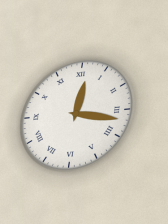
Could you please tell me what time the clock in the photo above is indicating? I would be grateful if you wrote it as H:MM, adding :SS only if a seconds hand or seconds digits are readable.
12:17
